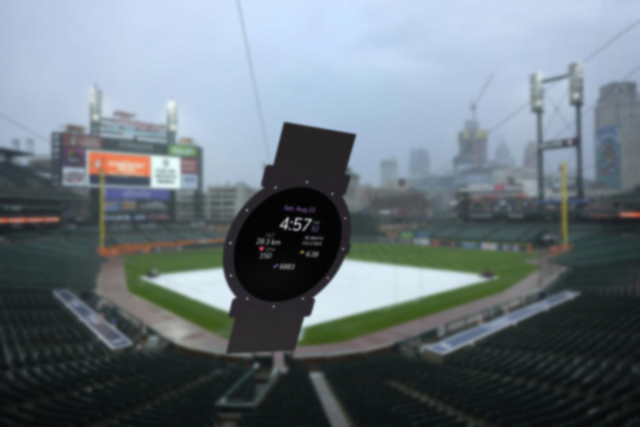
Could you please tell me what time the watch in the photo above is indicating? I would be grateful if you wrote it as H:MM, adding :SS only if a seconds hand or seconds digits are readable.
4:57
